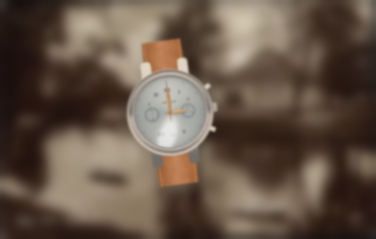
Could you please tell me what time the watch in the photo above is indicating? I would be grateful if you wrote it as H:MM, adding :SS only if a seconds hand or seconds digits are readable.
3:00
